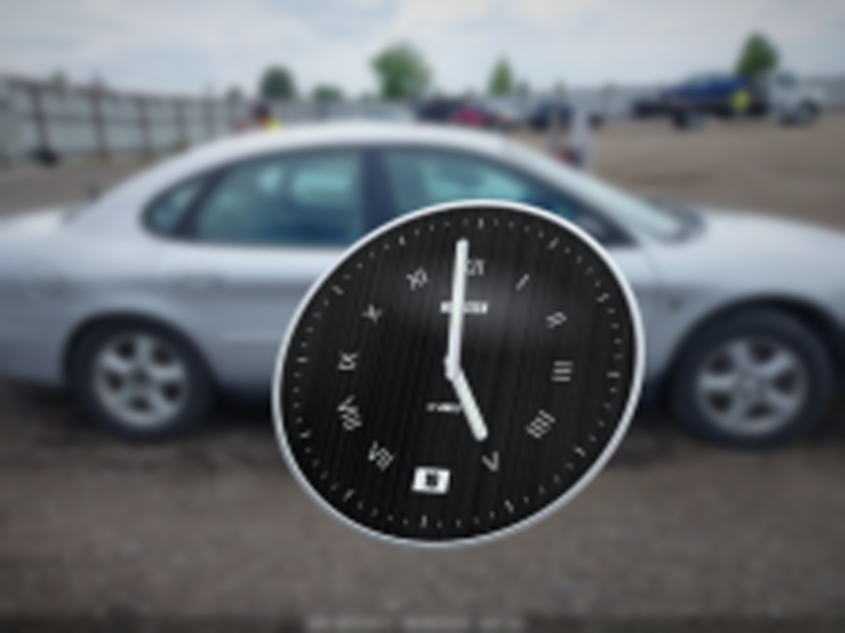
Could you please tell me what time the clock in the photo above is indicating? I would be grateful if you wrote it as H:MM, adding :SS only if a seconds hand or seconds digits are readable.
4:59
